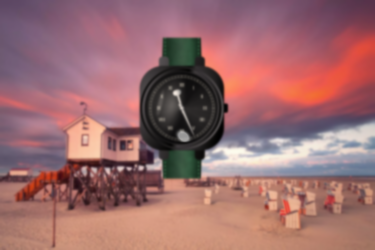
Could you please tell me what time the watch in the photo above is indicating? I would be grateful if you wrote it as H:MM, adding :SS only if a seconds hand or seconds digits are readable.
11:26
